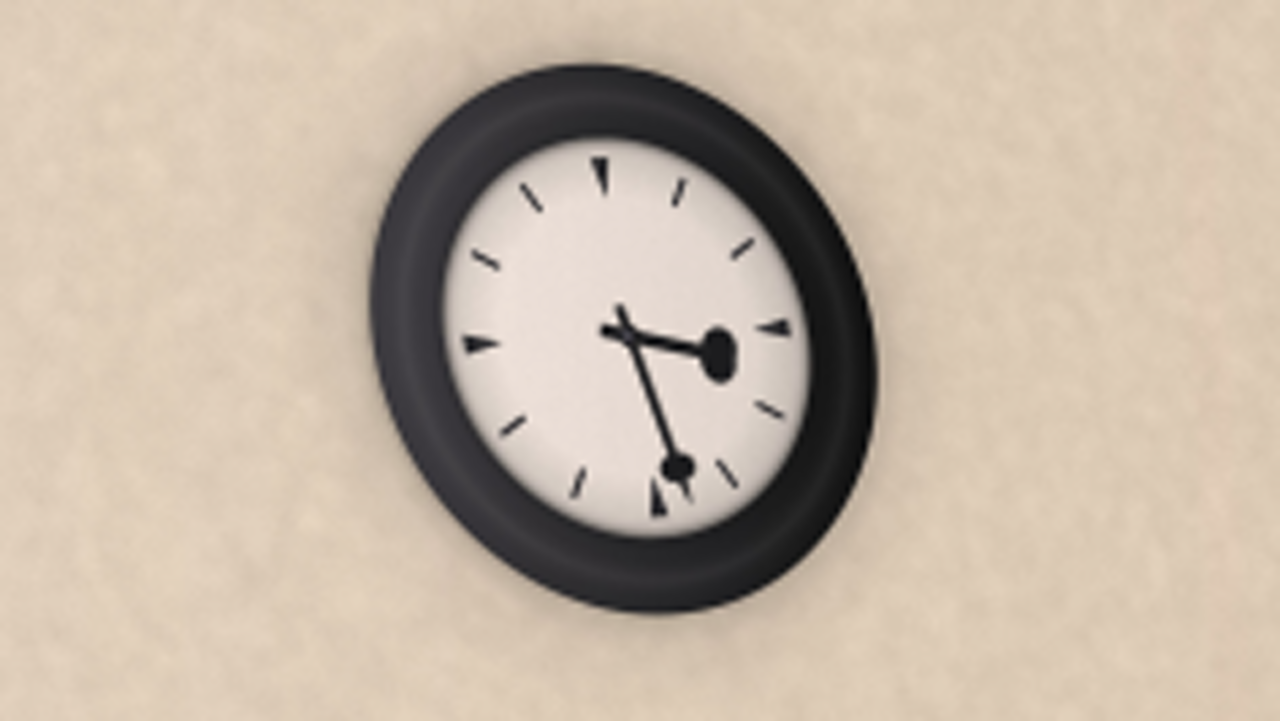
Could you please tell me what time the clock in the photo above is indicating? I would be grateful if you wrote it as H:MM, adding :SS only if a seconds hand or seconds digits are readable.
3:28
